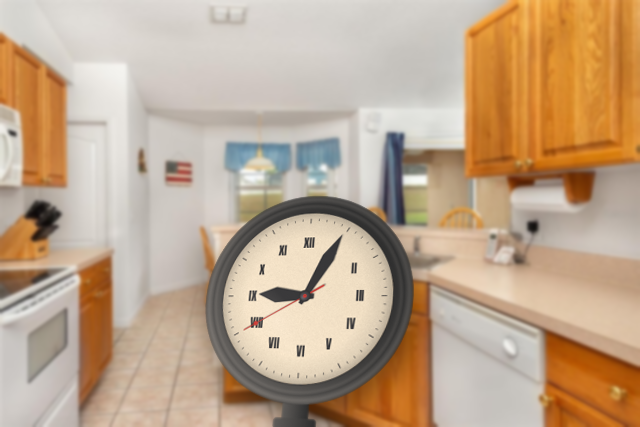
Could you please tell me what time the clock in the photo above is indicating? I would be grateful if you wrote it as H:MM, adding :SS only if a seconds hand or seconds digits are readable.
9:04:40
